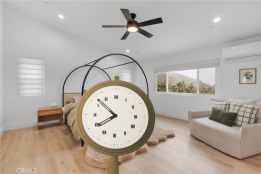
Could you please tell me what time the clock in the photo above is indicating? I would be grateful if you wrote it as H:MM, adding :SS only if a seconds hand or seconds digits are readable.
7:52
